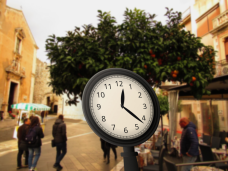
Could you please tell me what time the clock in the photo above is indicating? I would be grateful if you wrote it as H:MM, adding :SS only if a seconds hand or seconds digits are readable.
12:22
